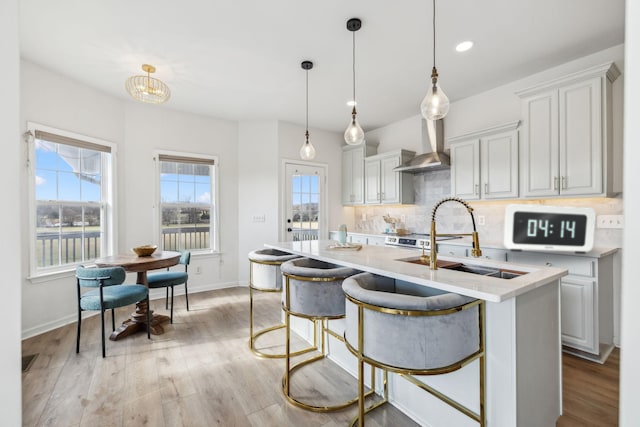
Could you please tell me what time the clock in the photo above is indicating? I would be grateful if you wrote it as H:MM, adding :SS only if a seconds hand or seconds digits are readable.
4:14
